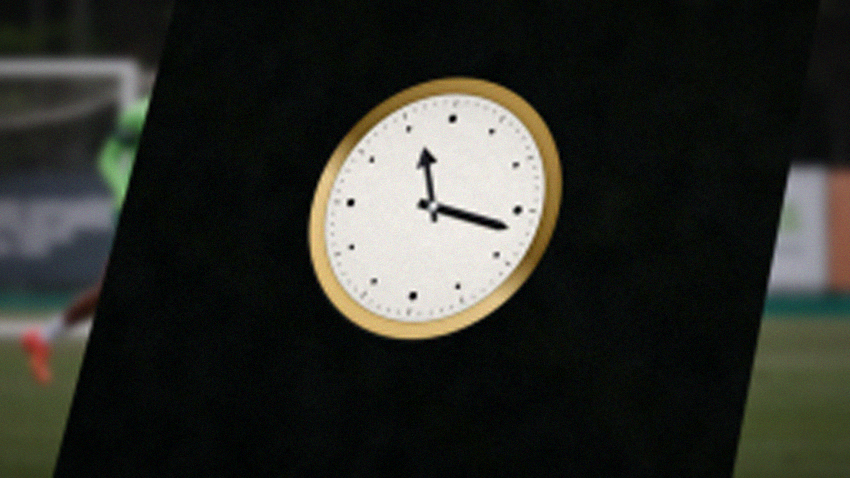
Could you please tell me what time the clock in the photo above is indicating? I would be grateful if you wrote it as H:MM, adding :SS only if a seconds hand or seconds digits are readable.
11:17
